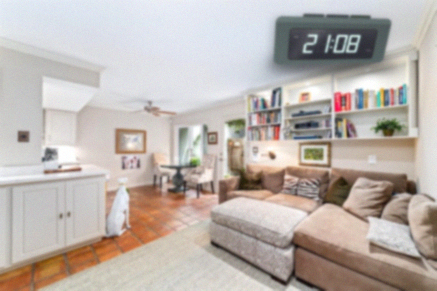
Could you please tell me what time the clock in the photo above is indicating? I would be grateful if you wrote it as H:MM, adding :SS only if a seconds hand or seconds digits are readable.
21:08
